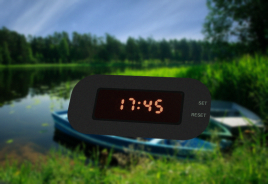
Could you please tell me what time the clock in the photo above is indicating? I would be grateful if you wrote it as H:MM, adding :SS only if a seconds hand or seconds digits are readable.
17:45
